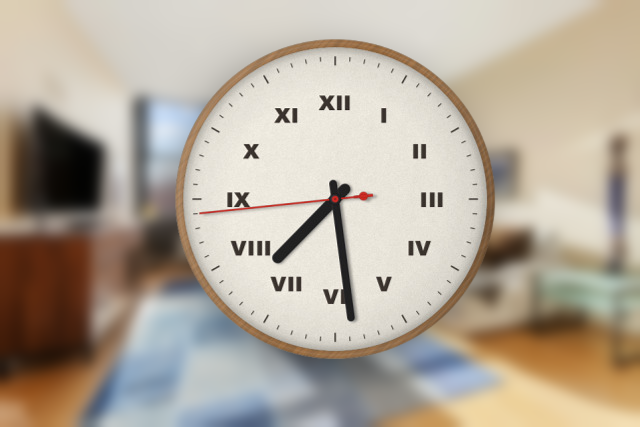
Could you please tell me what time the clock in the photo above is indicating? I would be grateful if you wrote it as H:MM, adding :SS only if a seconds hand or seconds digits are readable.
7:28:44
